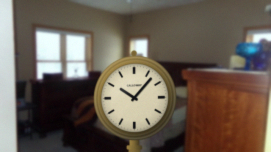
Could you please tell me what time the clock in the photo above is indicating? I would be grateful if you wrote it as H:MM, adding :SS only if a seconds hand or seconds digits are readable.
10:07
